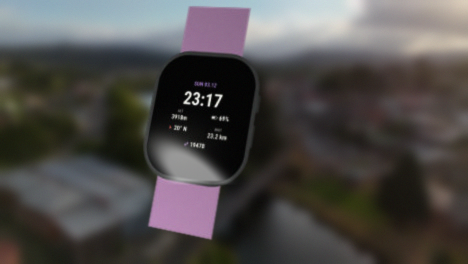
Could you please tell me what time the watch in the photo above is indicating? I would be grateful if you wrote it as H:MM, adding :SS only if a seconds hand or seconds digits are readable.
23:17
